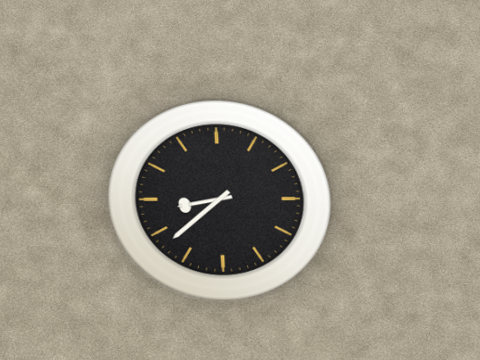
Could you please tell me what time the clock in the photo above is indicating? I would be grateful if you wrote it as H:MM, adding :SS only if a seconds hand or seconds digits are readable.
8:38
